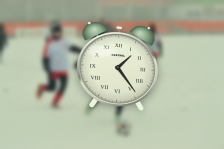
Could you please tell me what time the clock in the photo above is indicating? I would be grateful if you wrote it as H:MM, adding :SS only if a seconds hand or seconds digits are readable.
1:24
